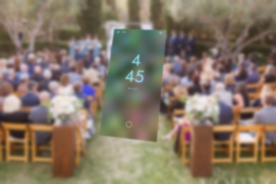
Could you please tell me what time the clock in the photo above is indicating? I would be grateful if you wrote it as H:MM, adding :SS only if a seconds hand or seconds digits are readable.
4:45
